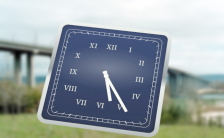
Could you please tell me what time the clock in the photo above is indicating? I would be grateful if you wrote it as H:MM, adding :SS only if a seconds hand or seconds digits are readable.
5:24
